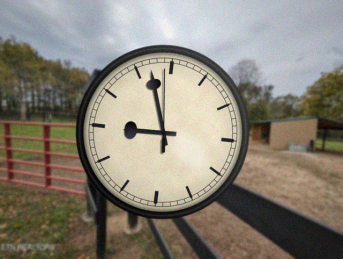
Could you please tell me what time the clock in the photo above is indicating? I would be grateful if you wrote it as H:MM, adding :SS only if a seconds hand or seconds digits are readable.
8:56:59
